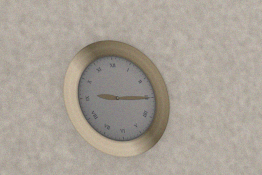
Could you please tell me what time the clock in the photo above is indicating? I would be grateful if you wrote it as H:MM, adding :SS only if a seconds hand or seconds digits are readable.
9:15
